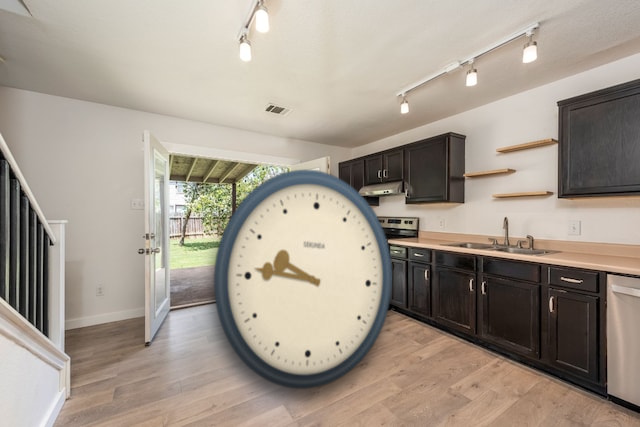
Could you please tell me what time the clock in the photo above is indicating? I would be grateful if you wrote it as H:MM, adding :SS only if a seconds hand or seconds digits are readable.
9:46
